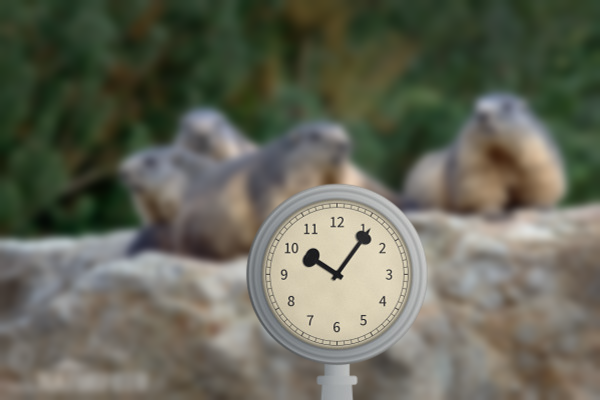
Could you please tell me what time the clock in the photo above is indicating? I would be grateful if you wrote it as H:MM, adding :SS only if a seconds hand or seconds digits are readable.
10:06
